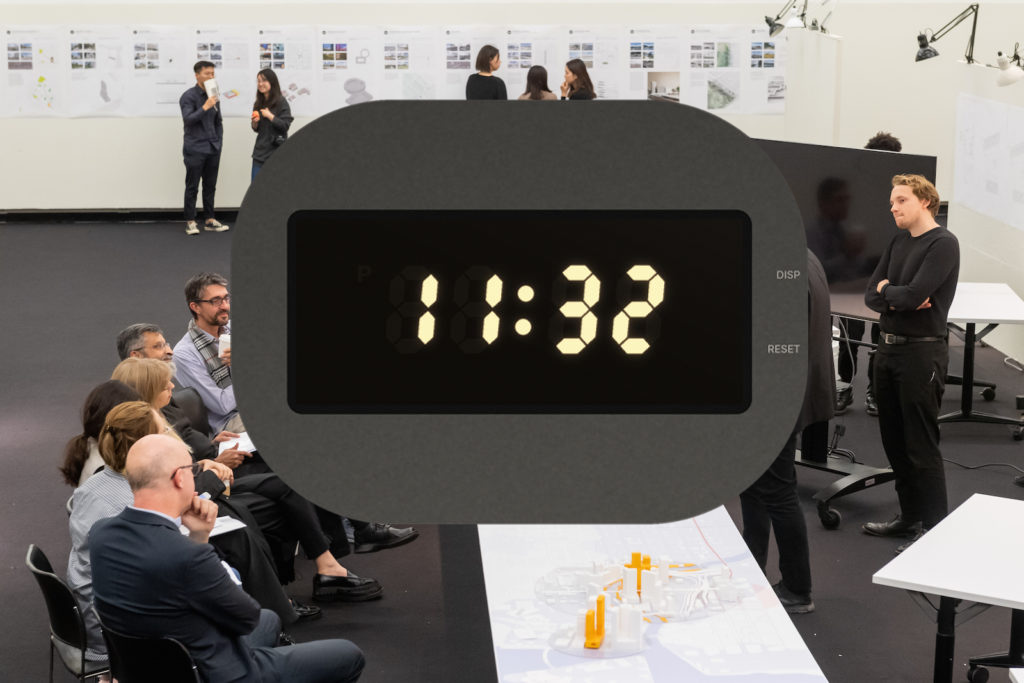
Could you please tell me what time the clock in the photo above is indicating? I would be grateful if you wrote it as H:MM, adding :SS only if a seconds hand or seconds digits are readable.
11:32
